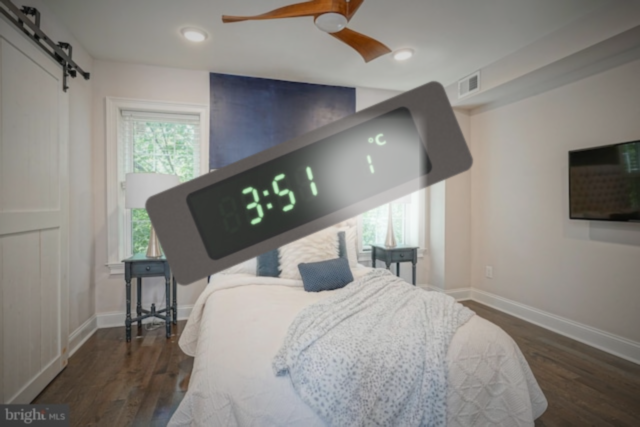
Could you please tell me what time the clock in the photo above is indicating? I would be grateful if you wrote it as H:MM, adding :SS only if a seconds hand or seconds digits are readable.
3:51
